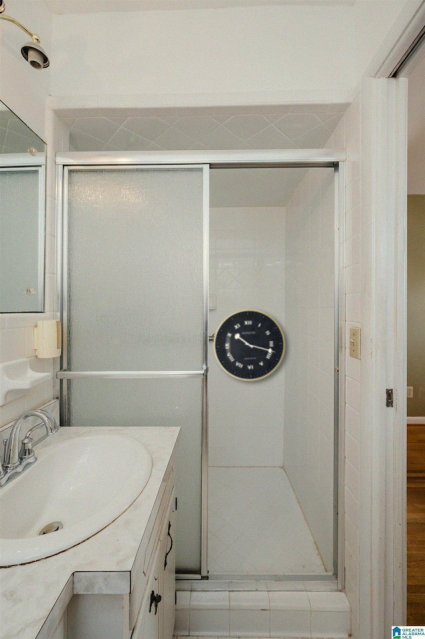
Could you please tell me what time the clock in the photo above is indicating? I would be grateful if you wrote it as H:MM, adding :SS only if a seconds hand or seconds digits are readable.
10:18
